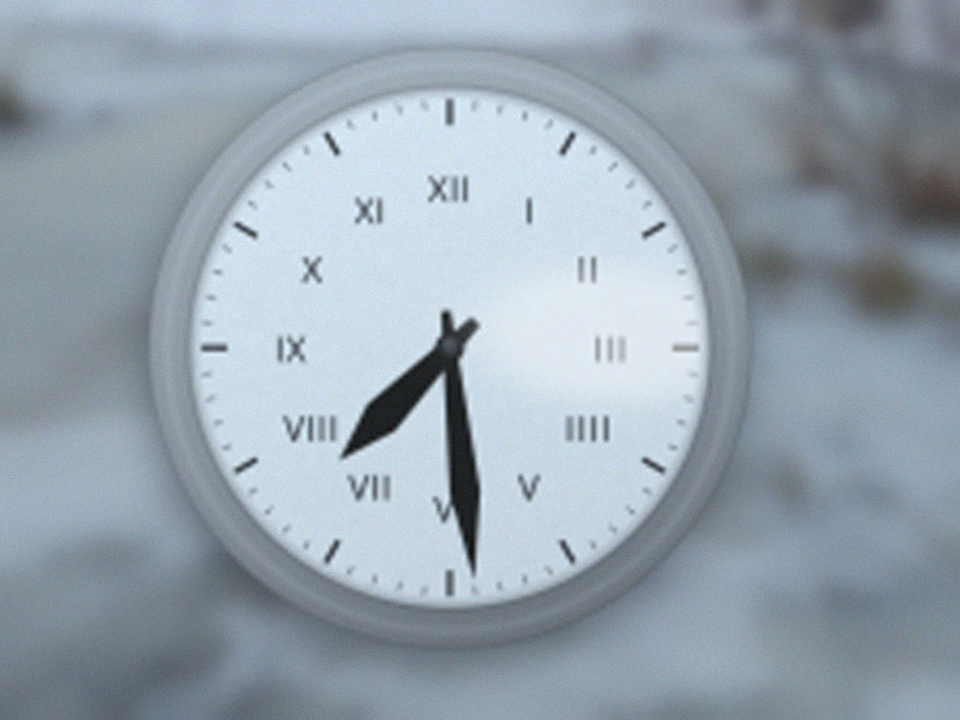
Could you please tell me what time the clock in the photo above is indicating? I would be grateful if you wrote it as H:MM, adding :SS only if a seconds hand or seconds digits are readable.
7:29
